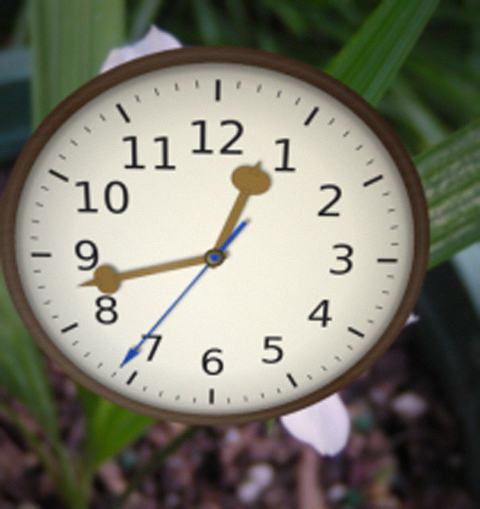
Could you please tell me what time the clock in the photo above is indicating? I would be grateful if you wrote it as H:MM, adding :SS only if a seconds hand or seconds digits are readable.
12:42:36
